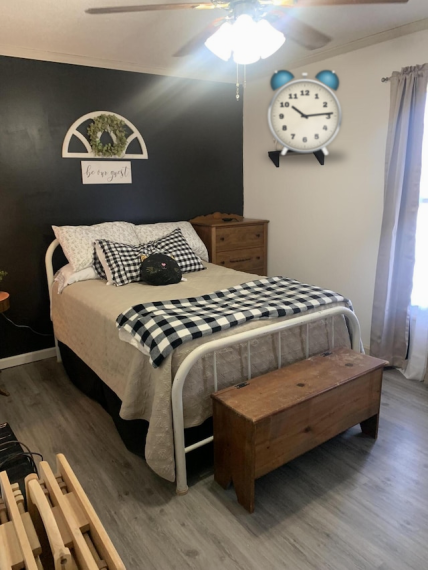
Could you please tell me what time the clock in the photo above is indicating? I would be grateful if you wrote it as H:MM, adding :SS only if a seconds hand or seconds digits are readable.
10:14
